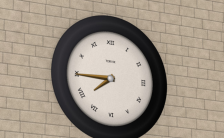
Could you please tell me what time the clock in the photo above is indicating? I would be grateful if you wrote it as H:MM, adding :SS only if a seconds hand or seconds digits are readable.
7:45
